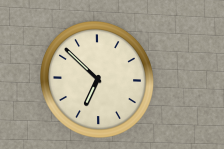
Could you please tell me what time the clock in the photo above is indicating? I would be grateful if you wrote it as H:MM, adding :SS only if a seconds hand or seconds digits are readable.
6:52
